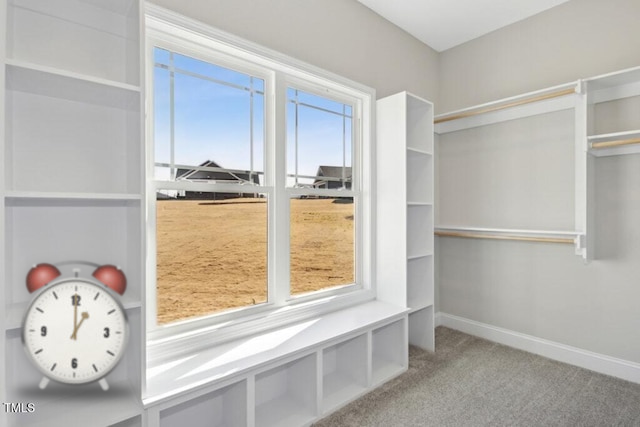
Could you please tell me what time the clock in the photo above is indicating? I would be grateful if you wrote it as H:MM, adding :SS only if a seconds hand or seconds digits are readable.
1:00
